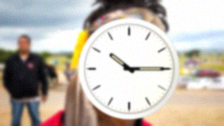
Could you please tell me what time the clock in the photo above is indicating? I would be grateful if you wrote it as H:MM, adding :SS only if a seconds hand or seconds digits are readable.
10:15
